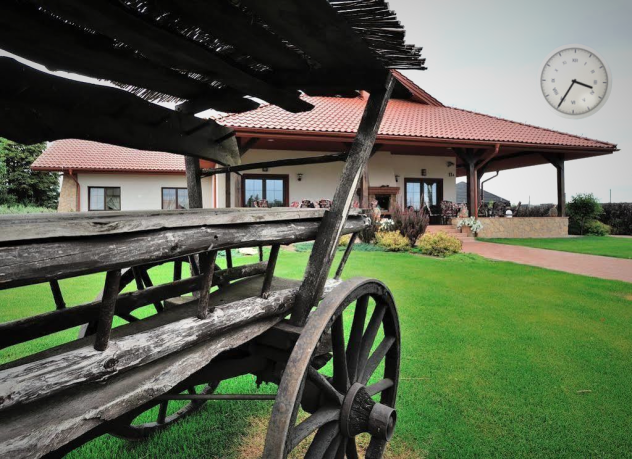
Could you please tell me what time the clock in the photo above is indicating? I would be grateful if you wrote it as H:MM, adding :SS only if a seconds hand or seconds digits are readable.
3:35
